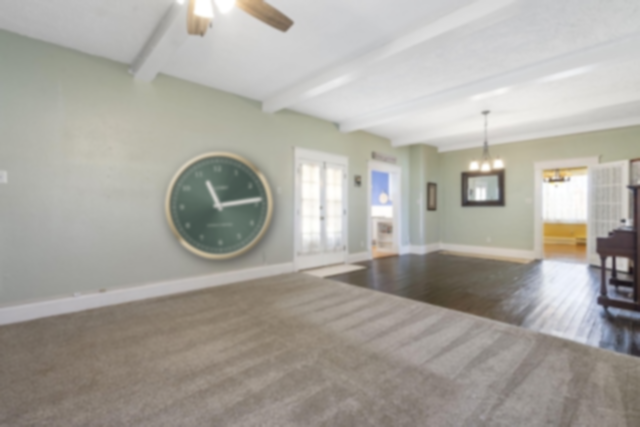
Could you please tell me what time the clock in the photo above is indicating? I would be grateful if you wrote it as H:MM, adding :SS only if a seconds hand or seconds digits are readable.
11:14
